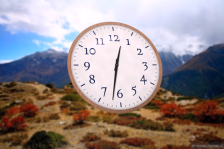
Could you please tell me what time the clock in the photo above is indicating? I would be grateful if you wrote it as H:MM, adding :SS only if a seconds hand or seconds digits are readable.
12:32
